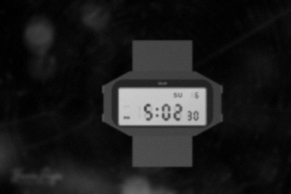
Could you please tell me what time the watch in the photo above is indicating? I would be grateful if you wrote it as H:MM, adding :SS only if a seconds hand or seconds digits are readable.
5:02:30
